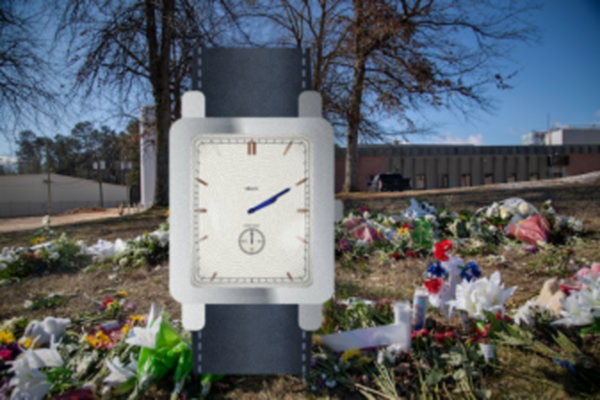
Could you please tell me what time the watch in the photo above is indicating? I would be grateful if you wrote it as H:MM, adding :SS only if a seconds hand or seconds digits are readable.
2:10
